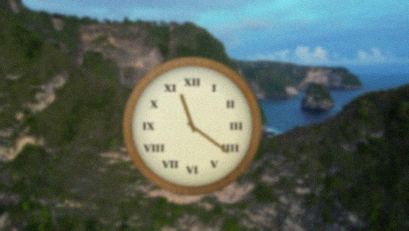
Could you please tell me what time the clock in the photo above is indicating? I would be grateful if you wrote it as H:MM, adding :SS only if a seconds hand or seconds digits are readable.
11:21
